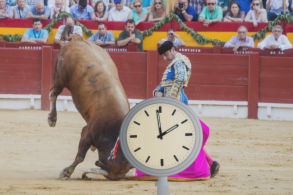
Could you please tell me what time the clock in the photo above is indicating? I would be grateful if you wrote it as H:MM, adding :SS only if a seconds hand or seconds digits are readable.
1:59
